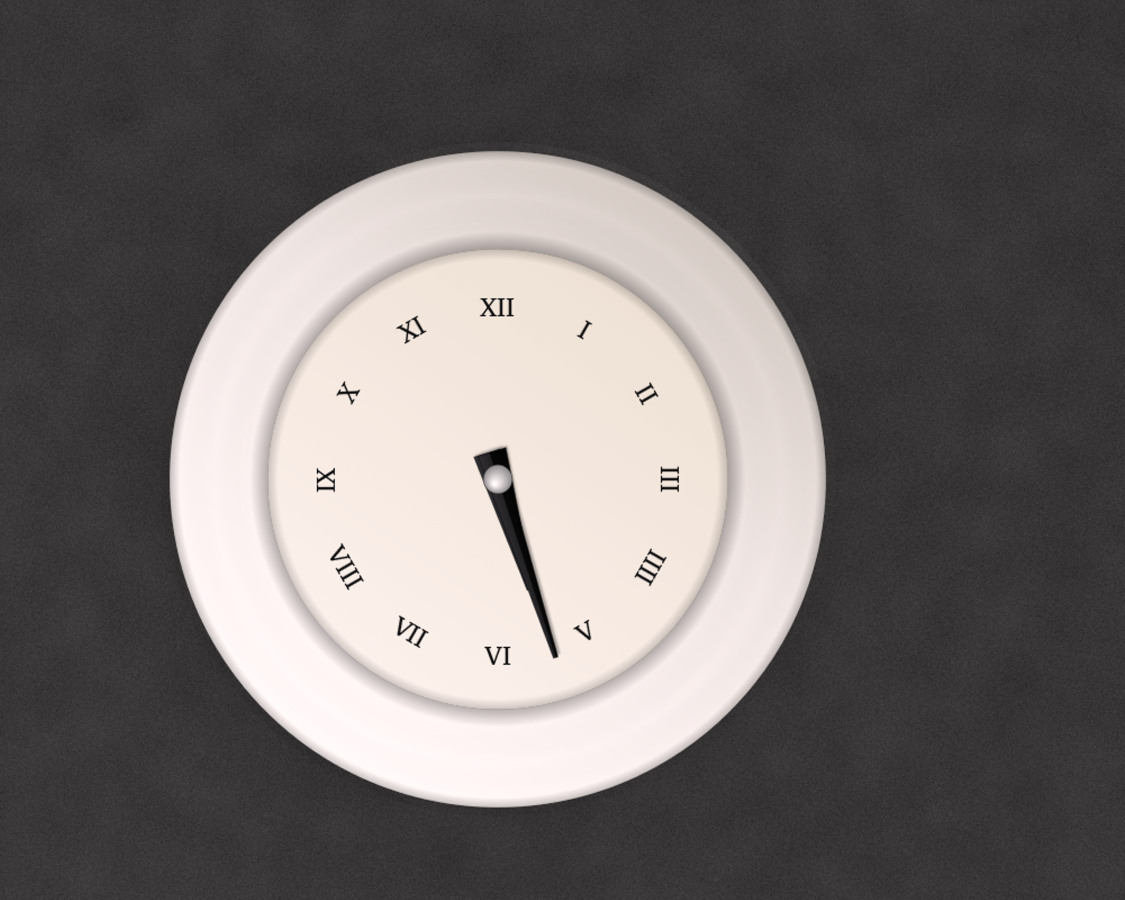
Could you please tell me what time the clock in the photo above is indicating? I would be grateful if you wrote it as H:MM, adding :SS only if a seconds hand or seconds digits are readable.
5:27
